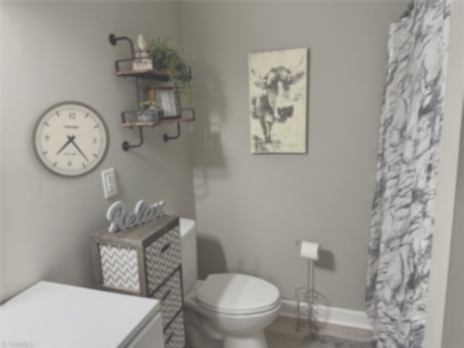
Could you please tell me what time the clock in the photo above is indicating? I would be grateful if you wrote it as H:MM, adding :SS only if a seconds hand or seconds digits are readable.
7:23
